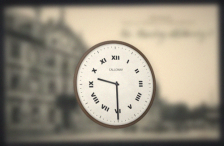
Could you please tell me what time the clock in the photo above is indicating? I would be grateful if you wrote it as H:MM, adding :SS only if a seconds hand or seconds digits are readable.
9:30
